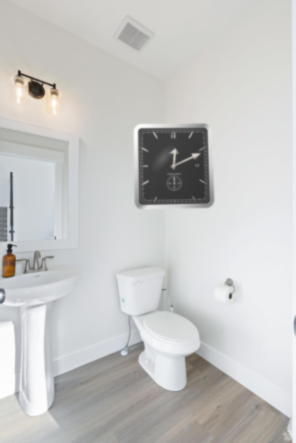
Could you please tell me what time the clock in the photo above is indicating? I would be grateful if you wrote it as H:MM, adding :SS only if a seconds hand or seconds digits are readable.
12:11
